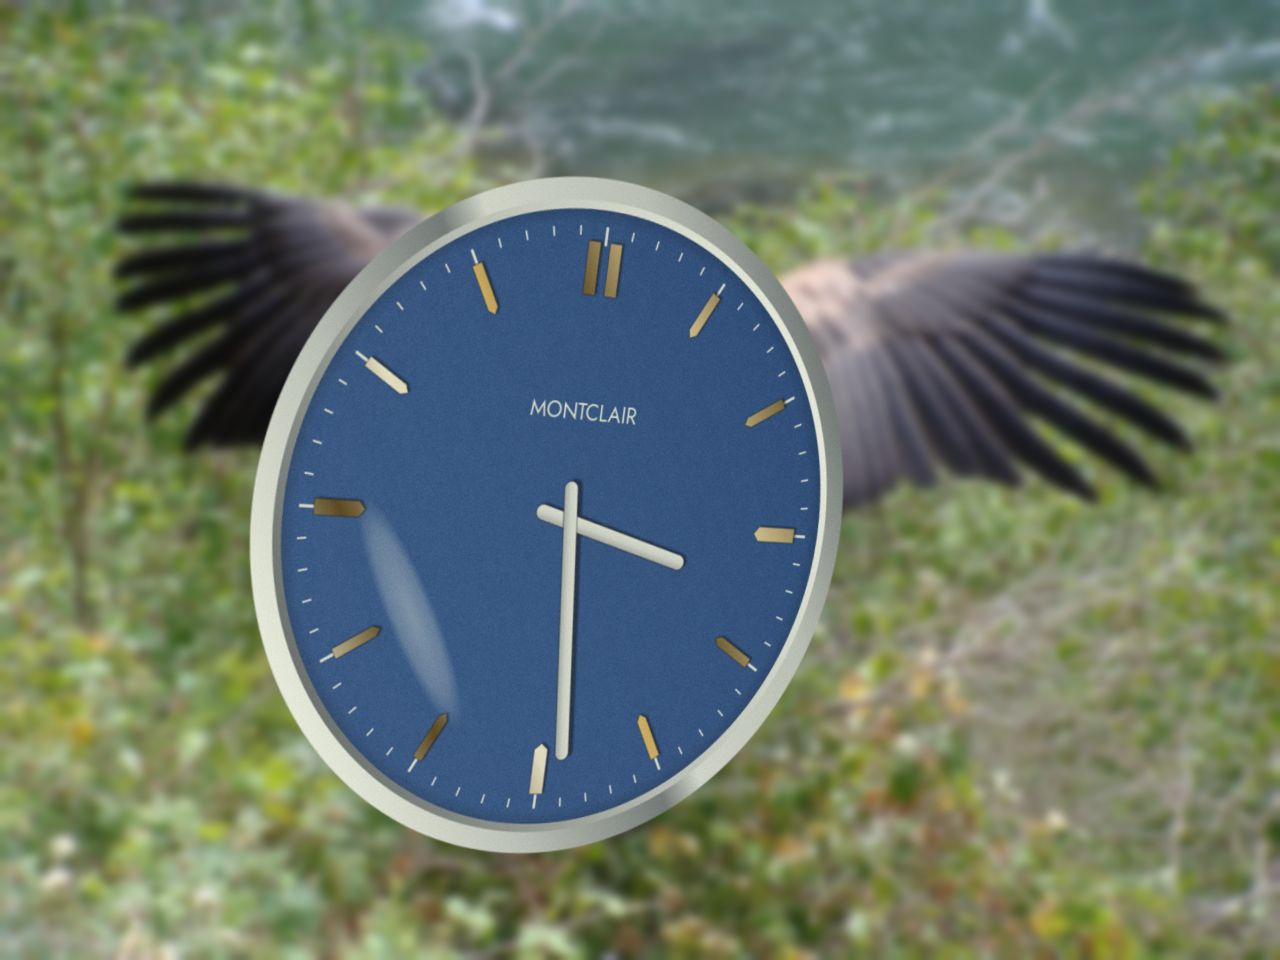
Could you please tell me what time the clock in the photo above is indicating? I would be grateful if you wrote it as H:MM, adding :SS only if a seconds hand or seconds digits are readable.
3:29
